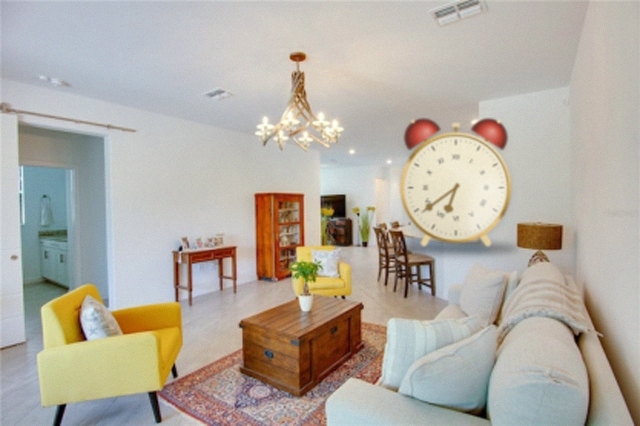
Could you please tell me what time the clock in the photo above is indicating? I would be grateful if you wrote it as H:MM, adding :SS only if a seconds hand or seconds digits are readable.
6:39
